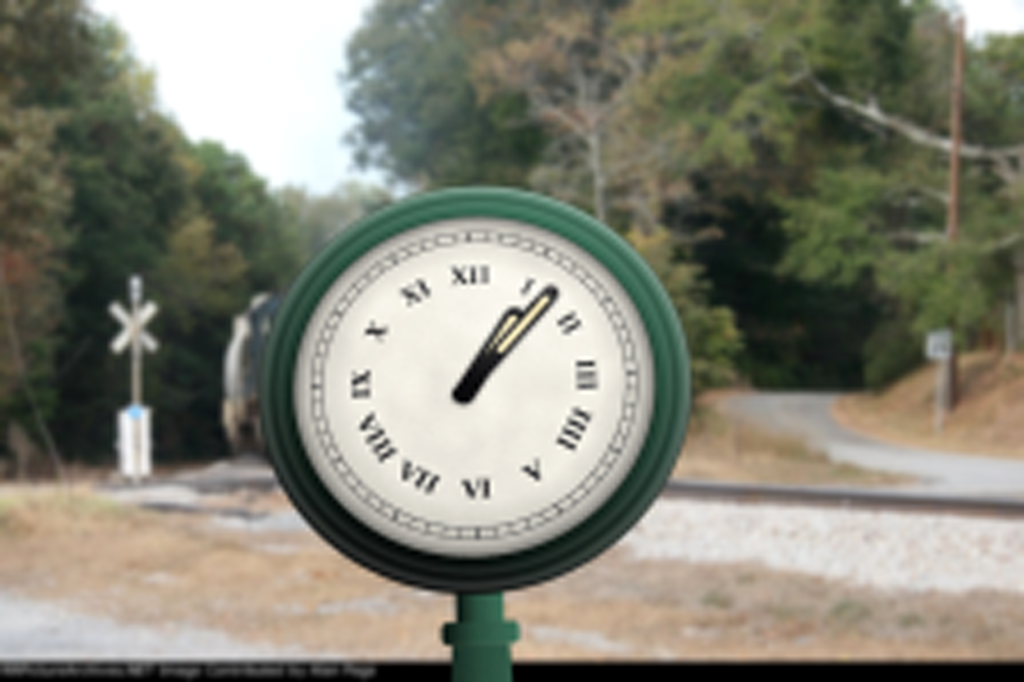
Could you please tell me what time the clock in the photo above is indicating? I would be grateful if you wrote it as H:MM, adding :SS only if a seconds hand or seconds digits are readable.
1:07
